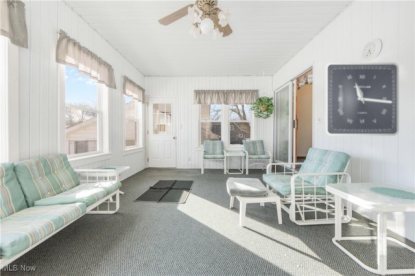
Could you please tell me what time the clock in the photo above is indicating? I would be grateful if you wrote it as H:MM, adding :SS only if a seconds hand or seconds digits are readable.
11:16
